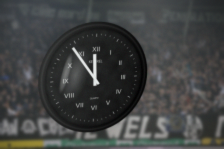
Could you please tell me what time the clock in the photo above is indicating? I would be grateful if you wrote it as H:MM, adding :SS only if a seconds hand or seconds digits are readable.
11:54
